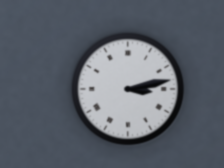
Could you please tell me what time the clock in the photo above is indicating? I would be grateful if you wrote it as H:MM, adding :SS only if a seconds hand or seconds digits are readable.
3:13
